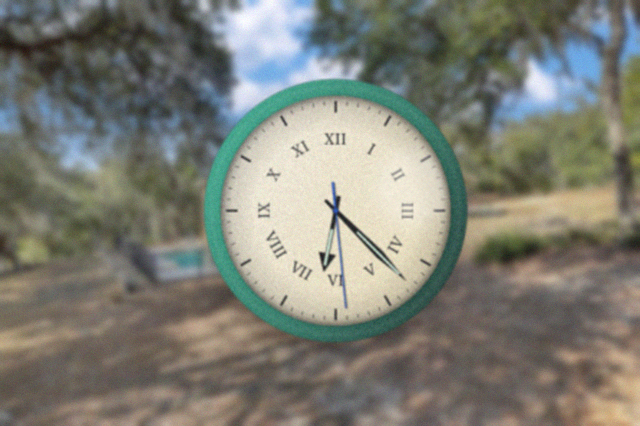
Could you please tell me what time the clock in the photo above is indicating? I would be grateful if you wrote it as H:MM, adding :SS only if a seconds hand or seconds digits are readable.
6:22:29
